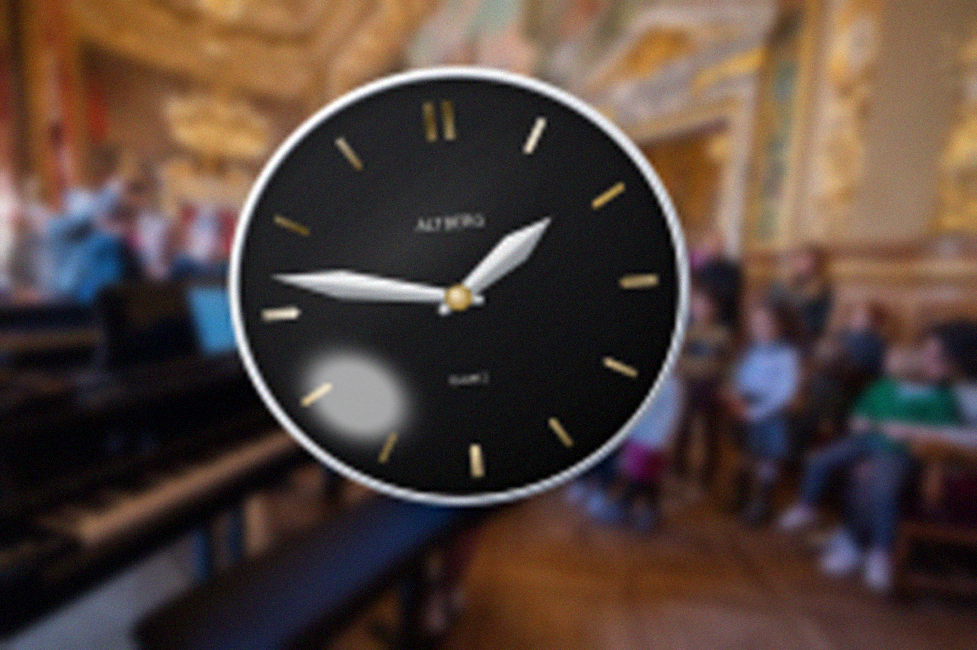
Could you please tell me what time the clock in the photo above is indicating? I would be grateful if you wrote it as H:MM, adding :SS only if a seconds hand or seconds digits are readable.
1:47
